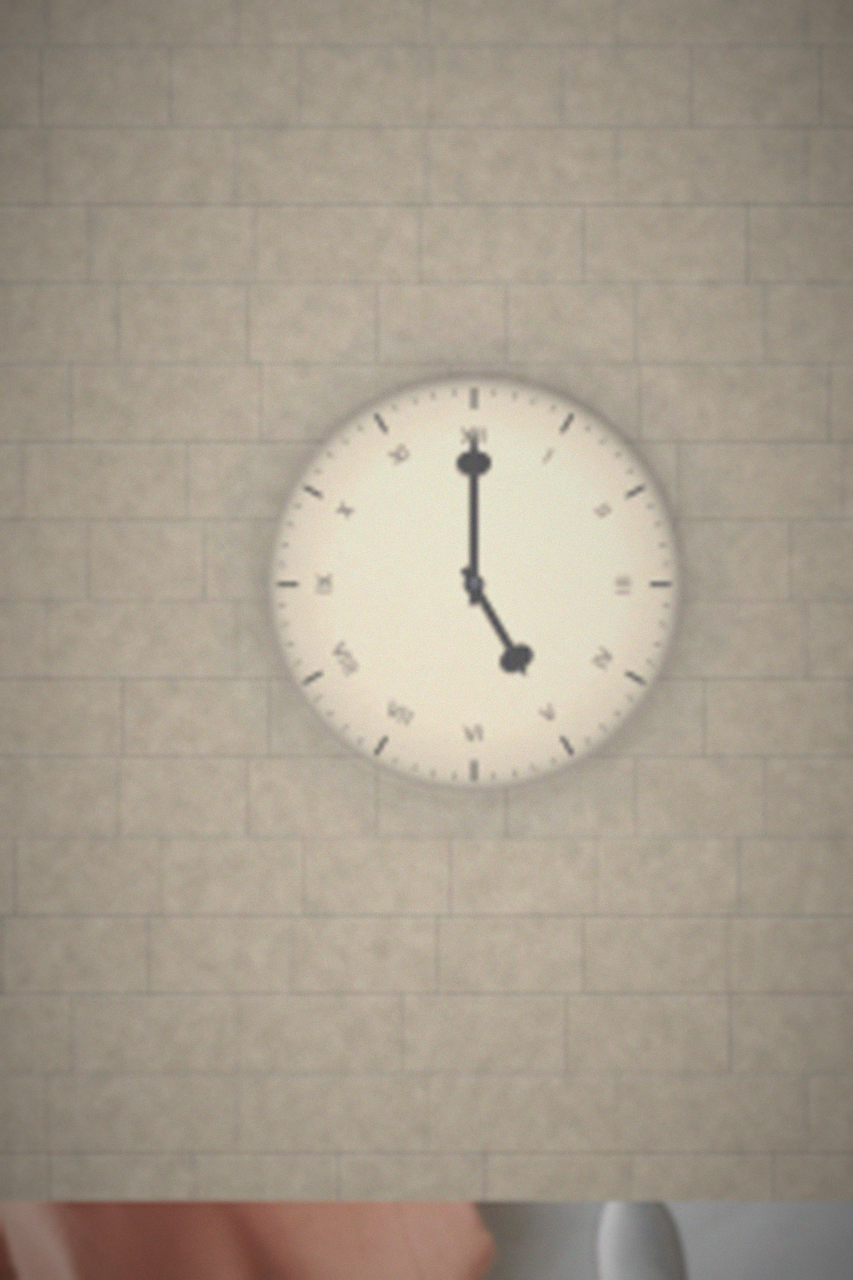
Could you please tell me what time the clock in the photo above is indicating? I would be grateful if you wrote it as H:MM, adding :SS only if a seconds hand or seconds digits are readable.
5:00
